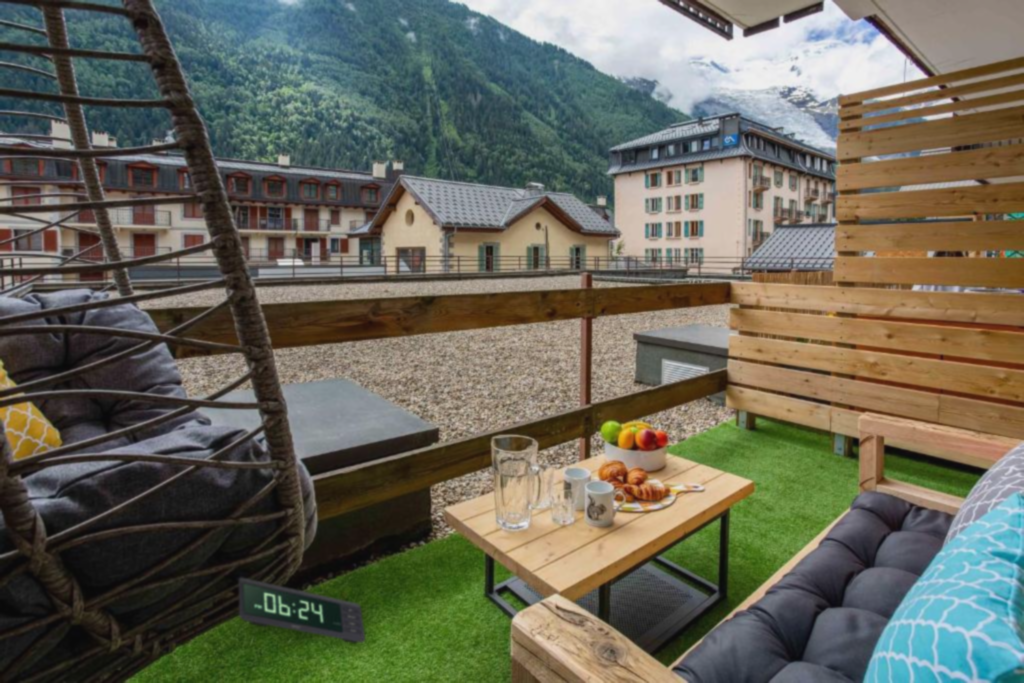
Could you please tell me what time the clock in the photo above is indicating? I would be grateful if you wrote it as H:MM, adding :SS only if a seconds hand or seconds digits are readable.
6:24
